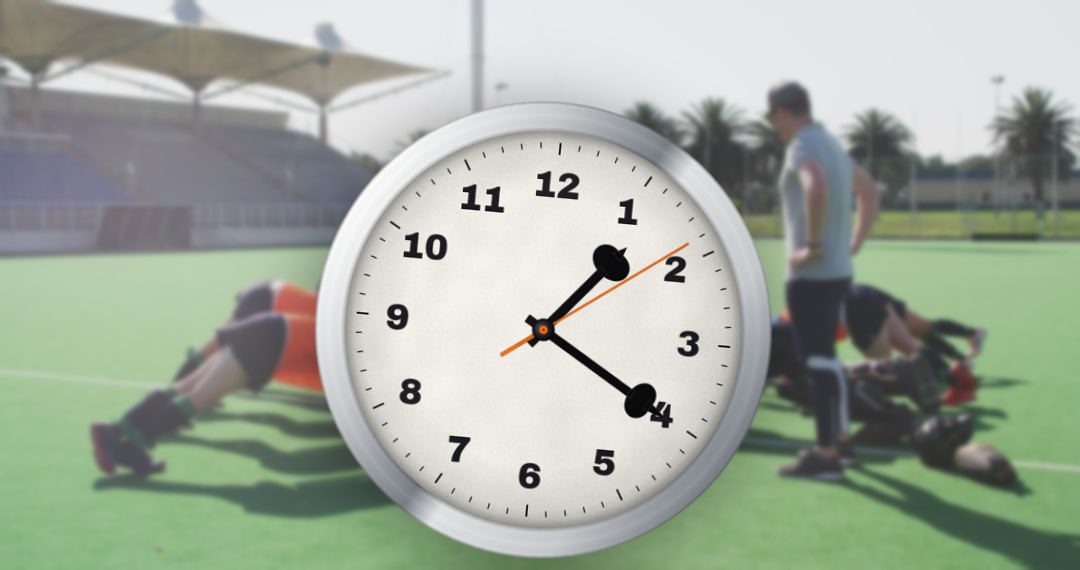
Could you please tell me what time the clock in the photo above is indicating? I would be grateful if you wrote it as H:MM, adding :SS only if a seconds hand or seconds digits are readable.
1:20:09
